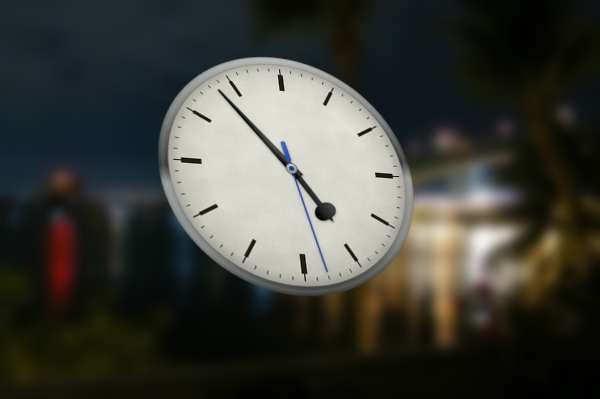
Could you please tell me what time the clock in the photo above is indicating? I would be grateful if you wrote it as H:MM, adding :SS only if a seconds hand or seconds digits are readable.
4:53:28
